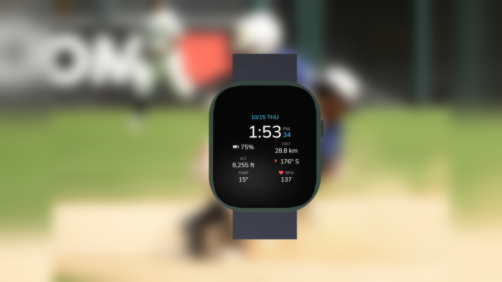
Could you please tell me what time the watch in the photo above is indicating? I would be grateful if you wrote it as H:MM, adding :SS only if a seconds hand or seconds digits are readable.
1:53
